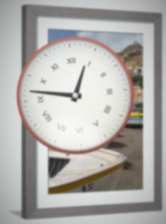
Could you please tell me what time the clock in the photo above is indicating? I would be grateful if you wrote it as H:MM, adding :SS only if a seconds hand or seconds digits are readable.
12:47
